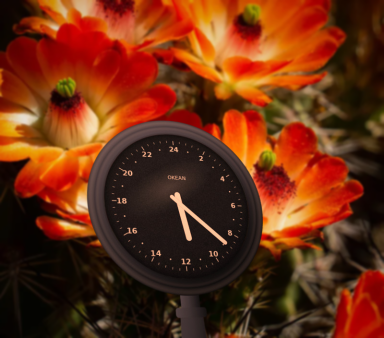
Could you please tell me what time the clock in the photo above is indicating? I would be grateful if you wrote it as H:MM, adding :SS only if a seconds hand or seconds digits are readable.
11:22
